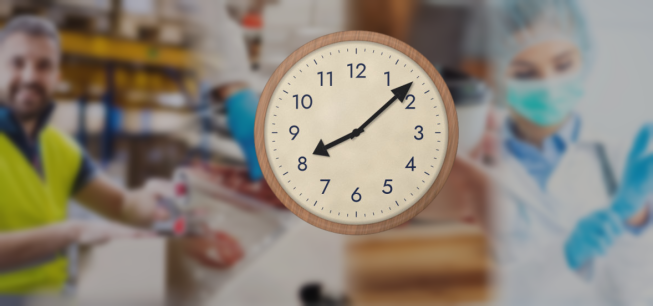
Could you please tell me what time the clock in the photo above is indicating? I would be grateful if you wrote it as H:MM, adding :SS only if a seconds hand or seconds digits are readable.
8:08
